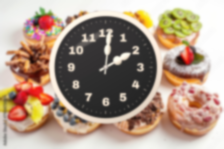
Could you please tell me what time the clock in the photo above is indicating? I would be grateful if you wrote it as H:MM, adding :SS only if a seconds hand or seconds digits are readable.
2:01
